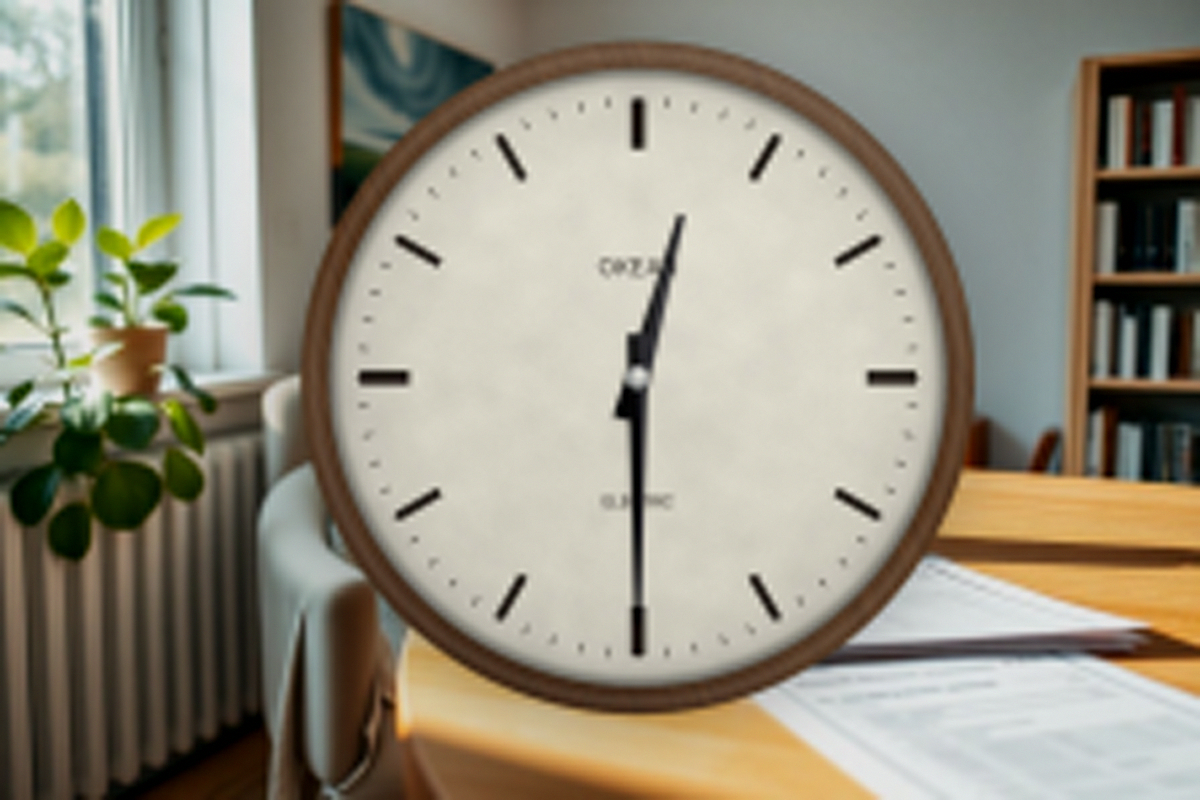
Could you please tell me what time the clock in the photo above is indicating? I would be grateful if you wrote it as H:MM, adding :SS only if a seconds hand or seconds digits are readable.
12:30
